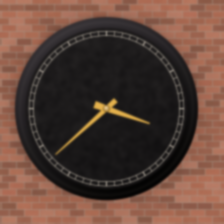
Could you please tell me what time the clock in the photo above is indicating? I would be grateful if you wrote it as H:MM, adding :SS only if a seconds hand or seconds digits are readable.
3:38
